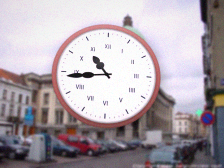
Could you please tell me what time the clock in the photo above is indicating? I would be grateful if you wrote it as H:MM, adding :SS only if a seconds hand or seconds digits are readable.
10:44
